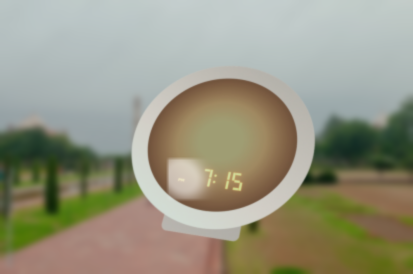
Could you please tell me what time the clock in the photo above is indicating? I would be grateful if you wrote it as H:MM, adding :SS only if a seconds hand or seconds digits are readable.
7:15
